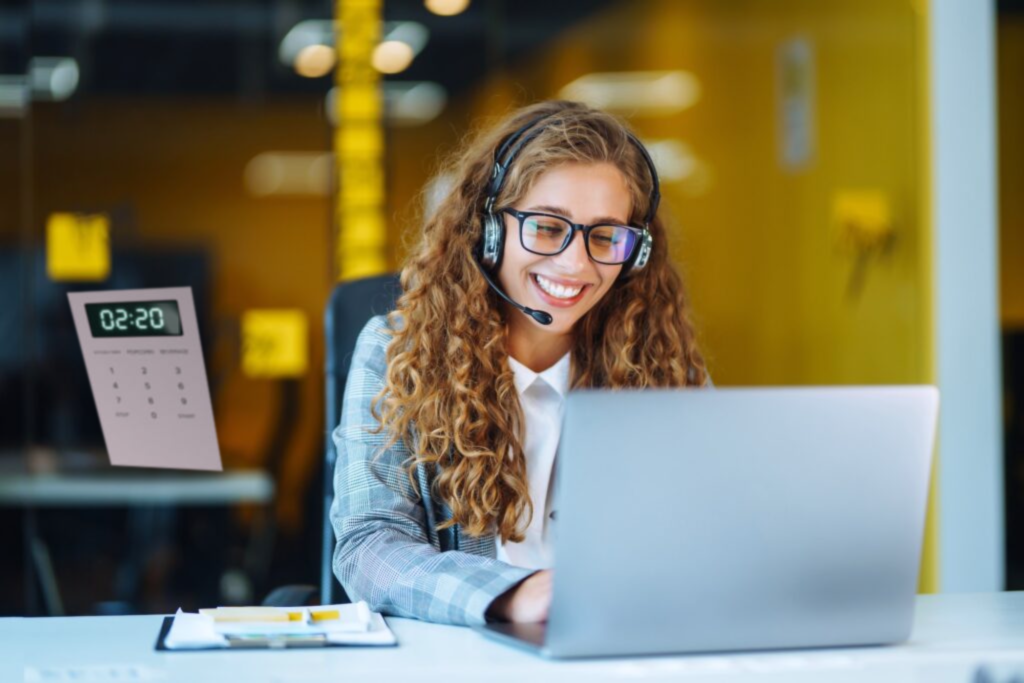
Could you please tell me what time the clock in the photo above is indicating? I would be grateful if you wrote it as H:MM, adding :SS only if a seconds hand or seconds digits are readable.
2:20
